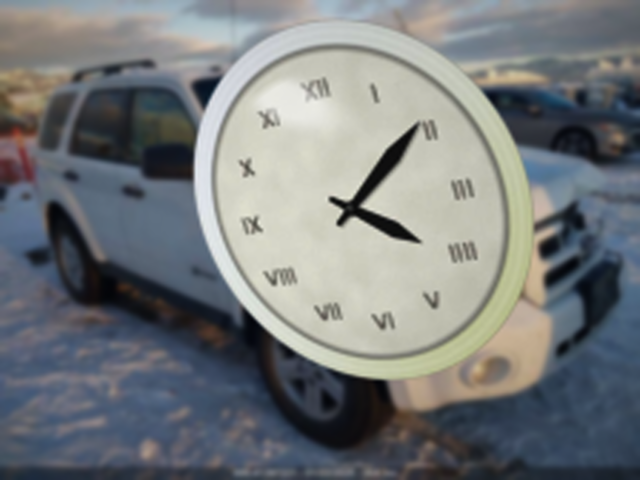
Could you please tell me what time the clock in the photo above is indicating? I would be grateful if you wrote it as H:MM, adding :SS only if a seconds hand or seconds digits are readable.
4:09
